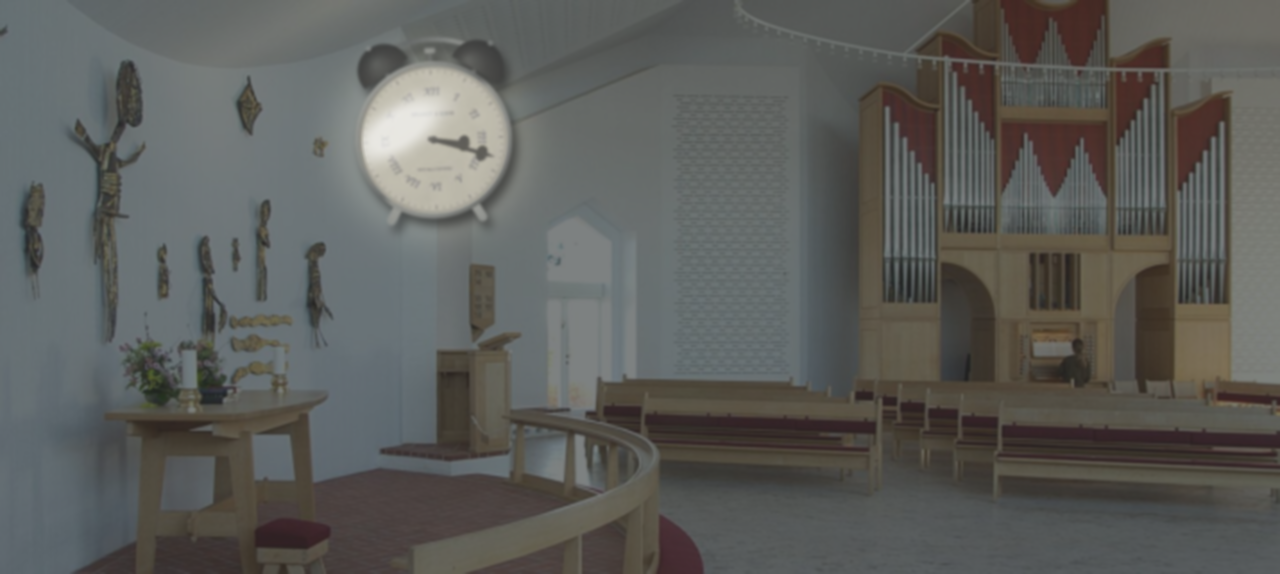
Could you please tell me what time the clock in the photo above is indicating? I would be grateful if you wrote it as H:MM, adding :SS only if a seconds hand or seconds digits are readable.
3:18
